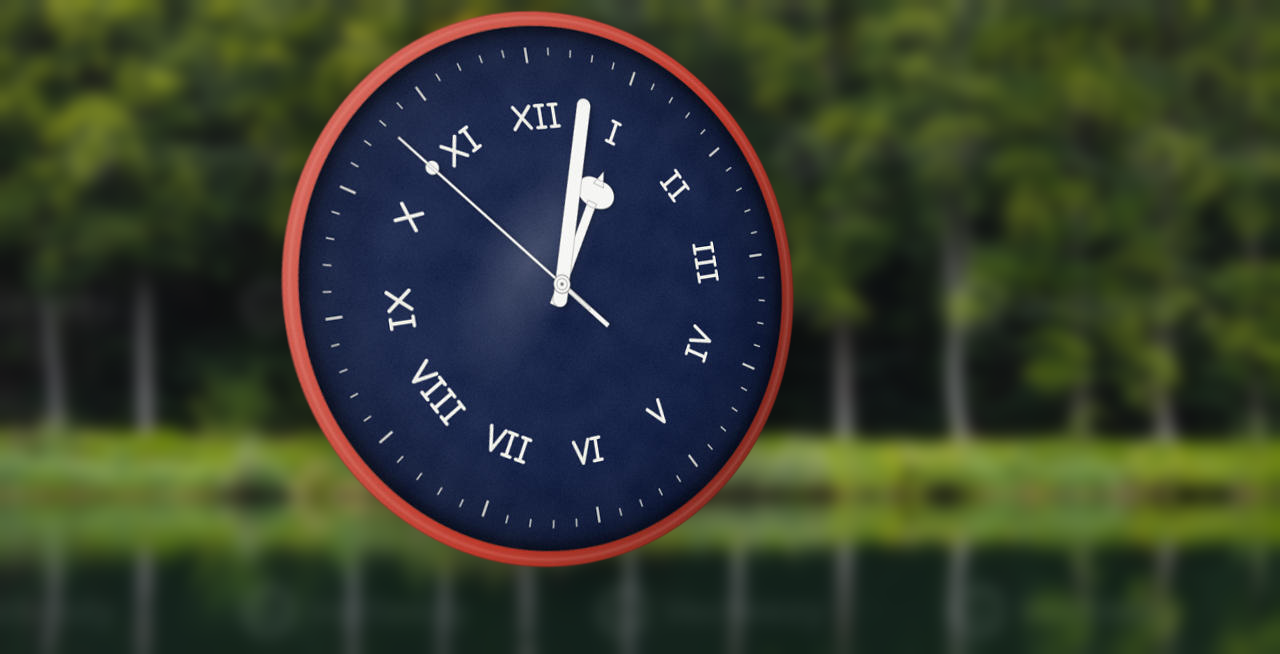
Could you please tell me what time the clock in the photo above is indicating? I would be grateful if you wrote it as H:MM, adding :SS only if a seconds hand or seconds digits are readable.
1:02:53
